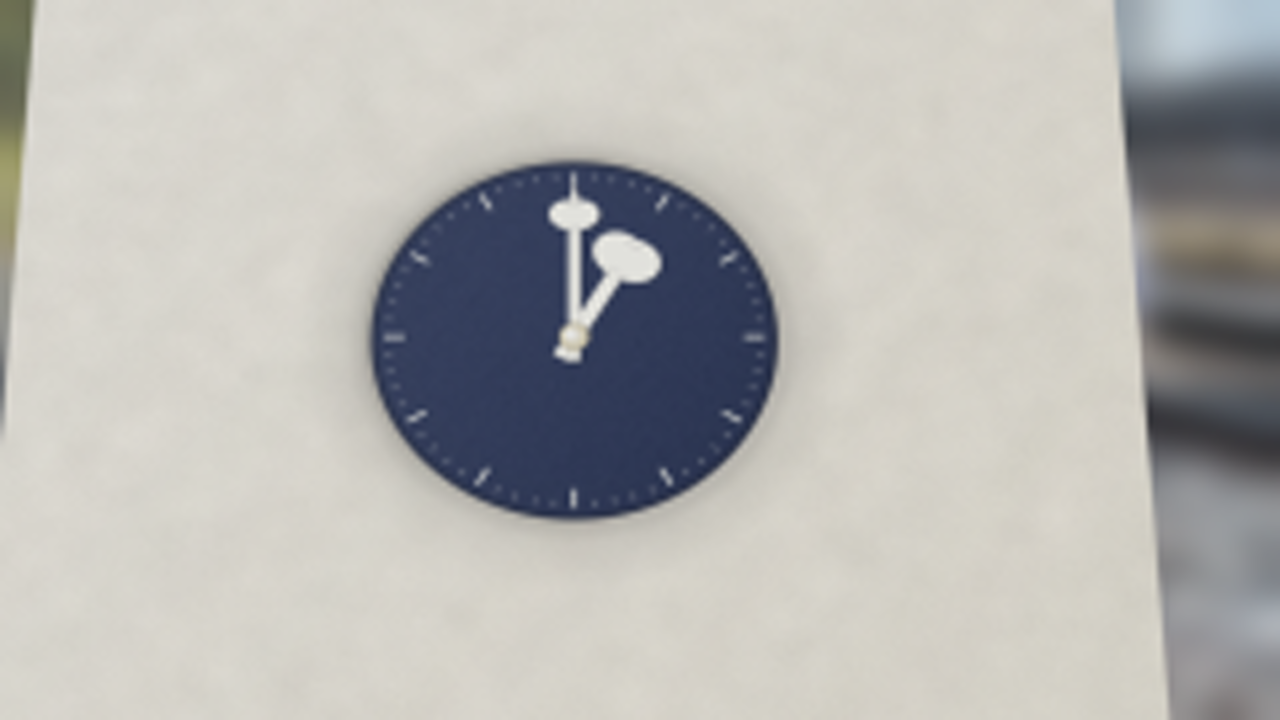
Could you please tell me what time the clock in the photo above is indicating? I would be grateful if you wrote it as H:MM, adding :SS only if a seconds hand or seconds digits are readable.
1:00
